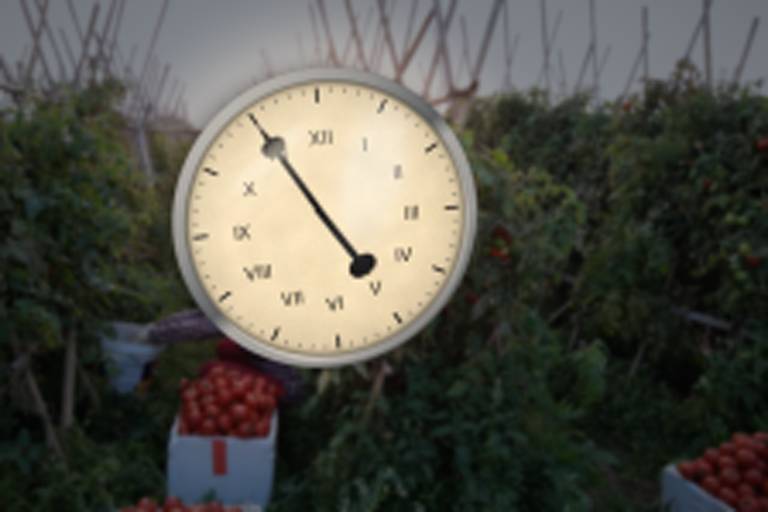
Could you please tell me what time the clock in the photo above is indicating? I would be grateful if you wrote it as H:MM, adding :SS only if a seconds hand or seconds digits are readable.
4:55
